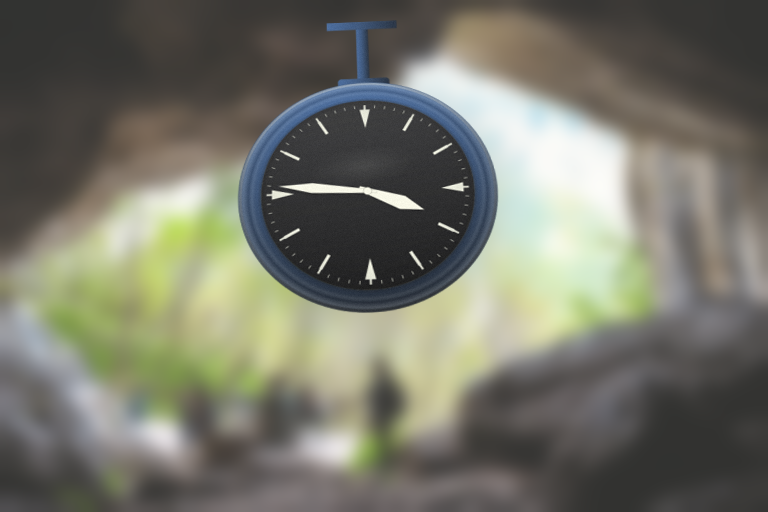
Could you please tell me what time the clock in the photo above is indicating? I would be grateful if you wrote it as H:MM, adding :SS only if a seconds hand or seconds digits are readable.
3:46
